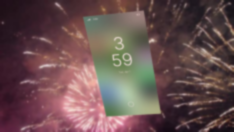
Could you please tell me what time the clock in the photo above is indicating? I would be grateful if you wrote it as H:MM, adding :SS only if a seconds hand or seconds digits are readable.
3:59
